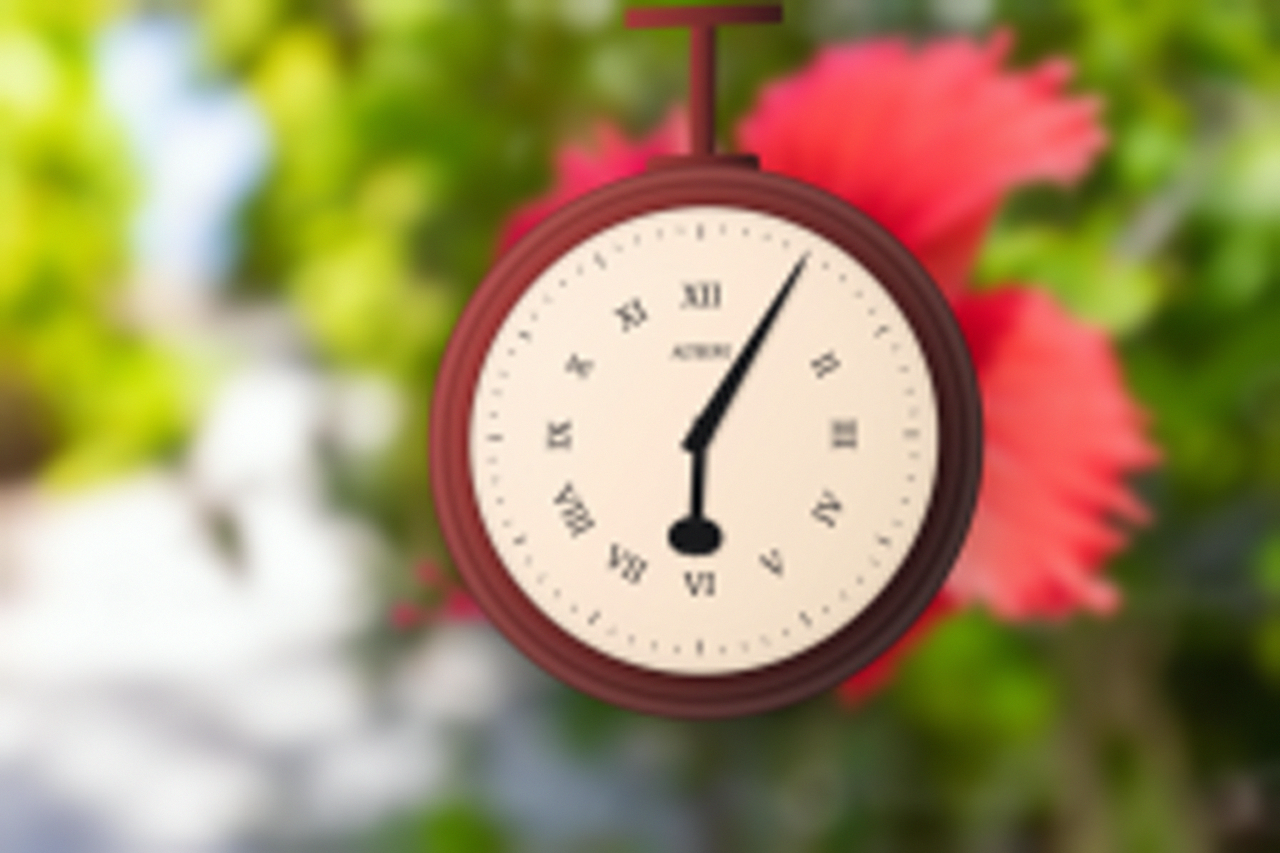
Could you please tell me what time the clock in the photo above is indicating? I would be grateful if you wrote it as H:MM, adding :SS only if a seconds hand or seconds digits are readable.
6:05
